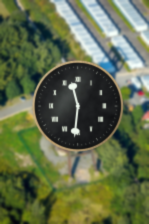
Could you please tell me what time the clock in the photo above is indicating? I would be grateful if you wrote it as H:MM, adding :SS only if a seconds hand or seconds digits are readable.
11:31
